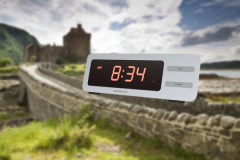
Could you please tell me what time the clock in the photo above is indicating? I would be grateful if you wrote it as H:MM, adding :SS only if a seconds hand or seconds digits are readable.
8:34
